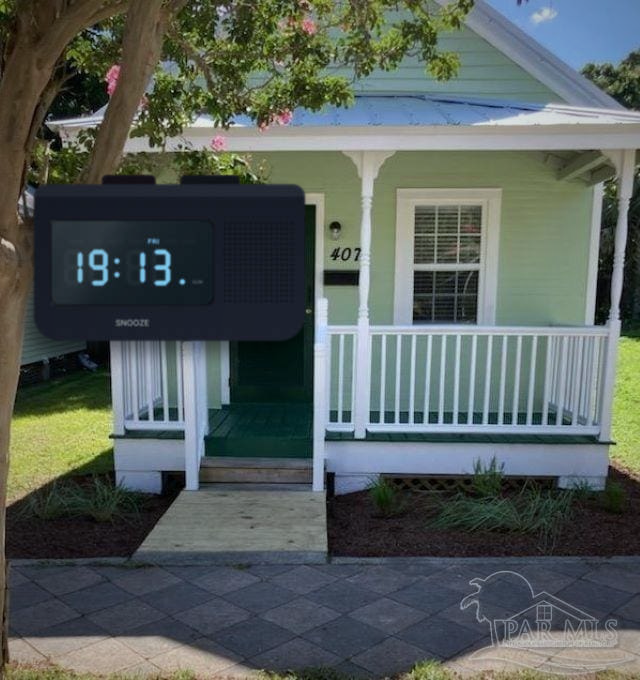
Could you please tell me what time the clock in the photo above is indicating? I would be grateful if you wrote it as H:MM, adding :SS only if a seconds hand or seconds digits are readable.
19:13
